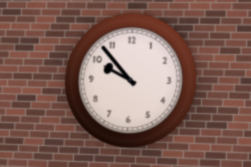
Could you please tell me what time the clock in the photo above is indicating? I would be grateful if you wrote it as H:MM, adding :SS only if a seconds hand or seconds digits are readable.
9:53
